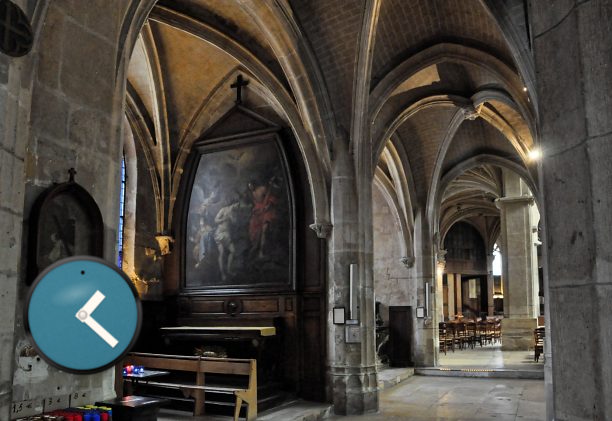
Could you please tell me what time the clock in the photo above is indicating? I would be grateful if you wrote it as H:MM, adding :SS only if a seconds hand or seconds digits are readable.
1:22
